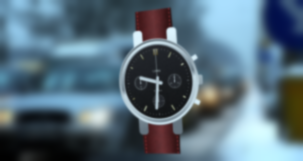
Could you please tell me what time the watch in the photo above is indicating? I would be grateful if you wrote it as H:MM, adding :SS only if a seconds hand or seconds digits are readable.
9:31
